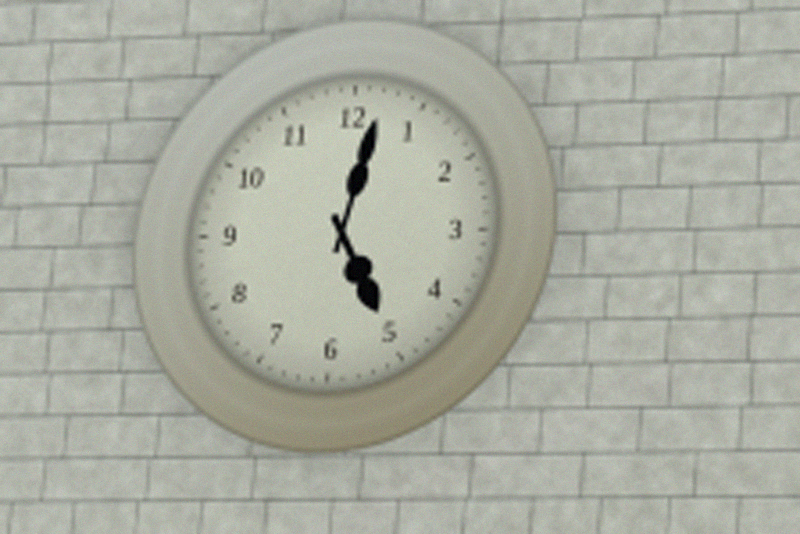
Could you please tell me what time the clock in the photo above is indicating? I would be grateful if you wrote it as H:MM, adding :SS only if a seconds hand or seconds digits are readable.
5:02
